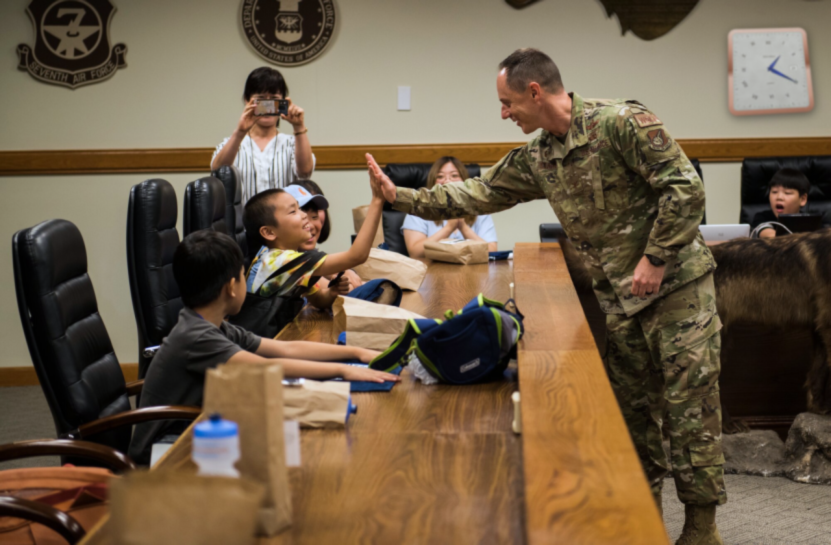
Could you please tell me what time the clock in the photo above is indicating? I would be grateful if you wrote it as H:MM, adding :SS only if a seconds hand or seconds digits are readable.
1:20
